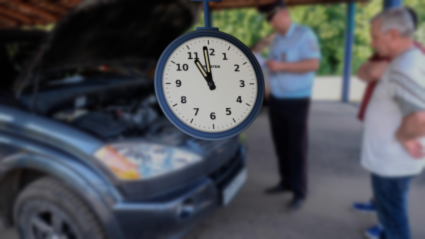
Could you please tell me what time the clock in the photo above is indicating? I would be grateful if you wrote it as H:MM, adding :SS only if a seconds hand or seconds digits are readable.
10:59
